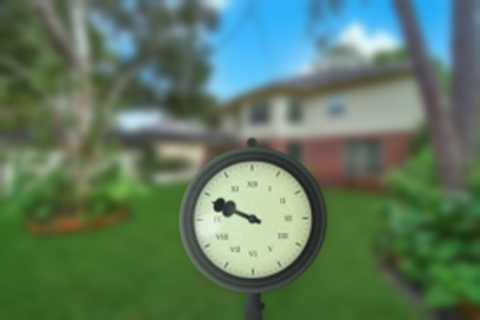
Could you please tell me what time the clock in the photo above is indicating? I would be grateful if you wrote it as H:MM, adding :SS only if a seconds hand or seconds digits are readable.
9:49
